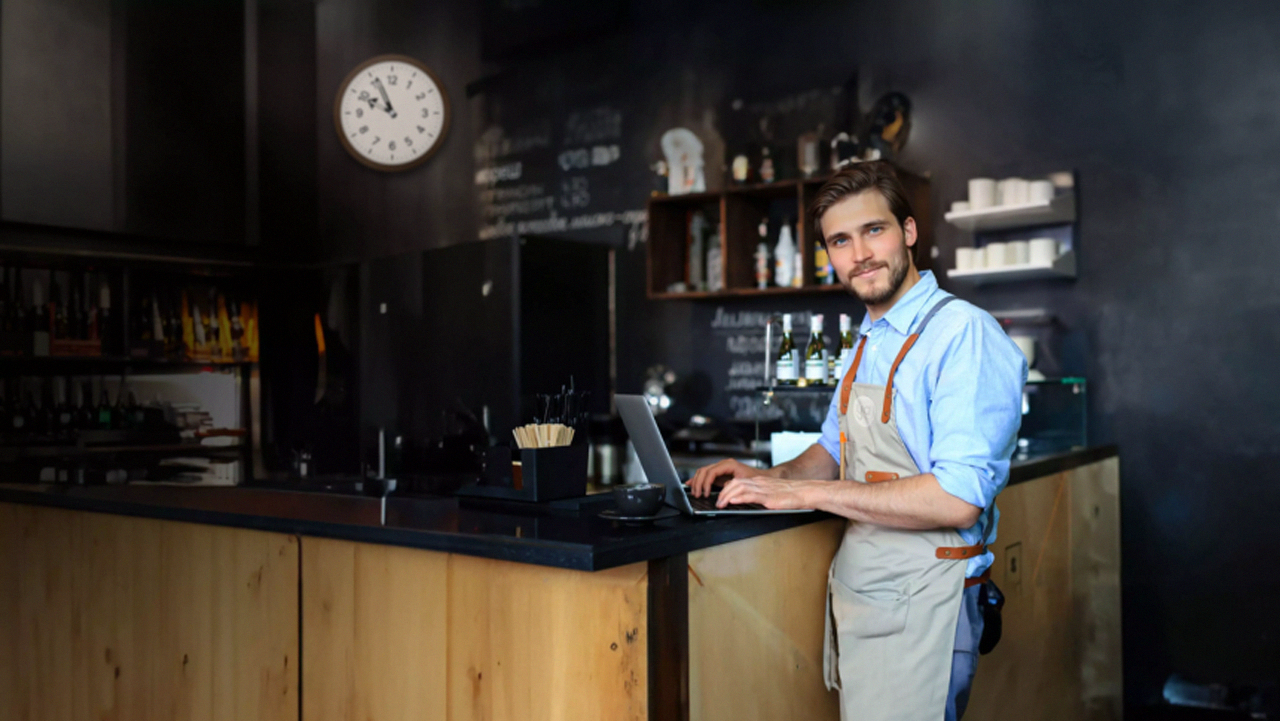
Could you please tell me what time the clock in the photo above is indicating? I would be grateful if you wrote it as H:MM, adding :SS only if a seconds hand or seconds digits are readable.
9:56
